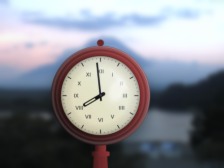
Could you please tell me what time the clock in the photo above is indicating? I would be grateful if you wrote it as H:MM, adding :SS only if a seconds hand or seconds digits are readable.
7:59
